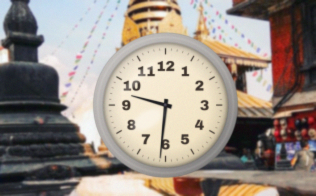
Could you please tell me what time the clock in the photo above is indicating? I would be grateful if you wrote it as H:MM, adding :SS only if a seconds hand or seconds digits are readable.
9:31
